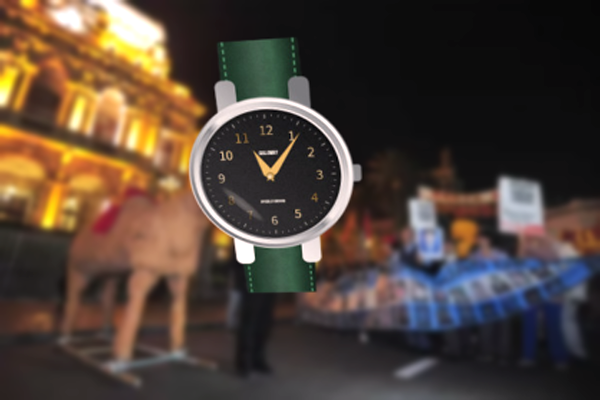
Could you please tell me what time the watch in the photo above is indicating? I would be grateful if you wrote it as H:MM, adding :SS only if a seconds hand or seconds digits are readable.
11:06
